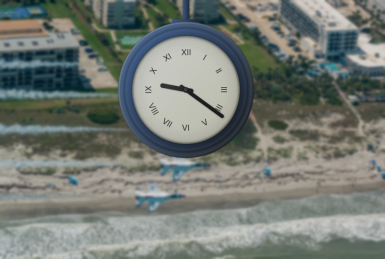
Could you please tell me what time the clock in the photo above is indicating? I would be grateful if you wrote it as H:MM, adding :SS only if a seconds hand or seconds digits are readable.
9:21
